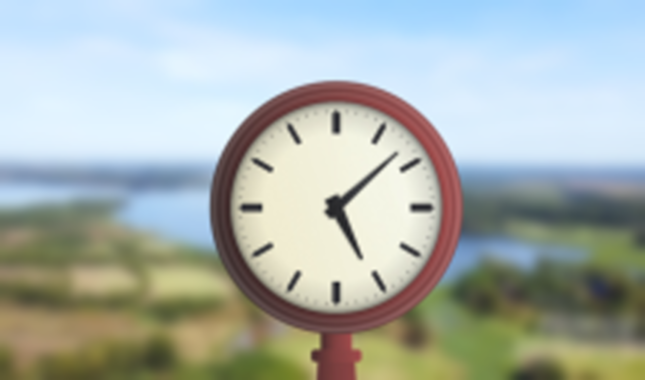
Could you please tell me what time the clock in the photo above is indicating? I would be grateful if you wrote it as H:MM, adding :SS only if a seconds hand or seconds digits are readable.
5:08
